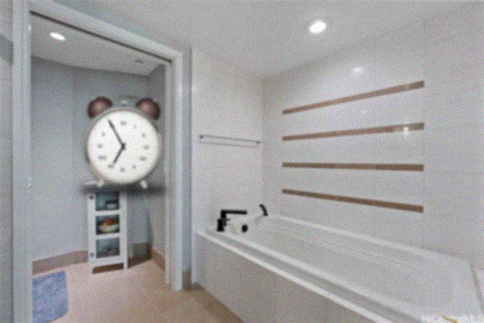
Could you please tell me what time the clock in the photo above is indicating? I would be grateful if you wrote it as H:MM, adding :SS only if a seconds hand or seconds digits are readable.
6:55
